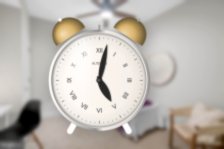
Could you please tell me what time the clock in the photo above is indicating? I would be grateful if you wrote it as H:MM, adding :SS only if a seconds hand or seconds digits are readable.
5:02
